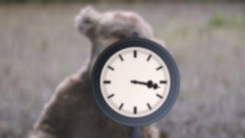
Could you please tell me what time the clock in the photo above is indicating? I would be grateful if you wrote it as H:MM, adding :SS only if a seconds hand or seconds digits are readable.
3:17
